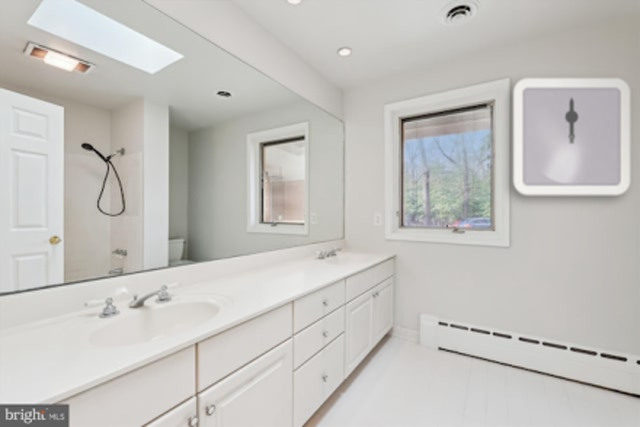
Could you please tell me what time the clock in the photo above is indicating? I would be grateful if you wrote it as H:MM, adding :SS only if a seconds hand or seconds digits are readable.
12:00
